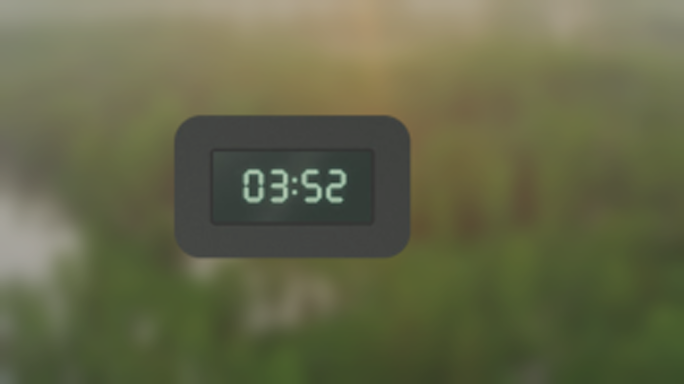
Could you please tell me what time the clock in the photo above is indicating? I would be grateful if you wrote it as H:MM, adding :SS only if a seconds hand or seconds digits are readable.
3:52
